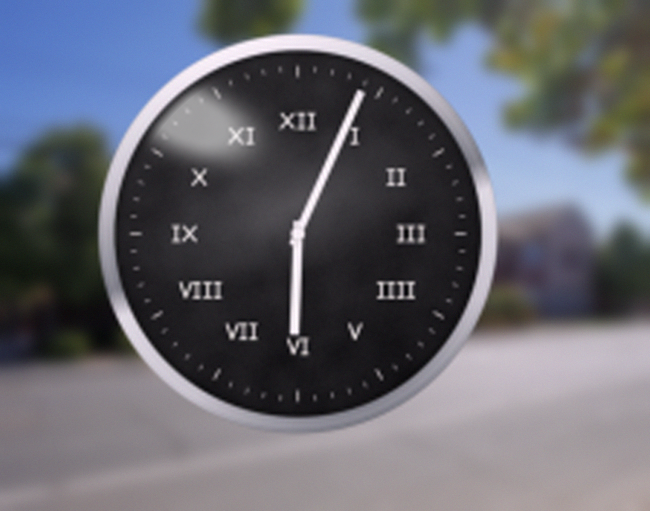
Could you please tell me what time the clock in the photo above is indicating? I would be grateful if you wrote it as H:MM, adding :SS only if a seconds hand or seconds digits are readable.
6:04
